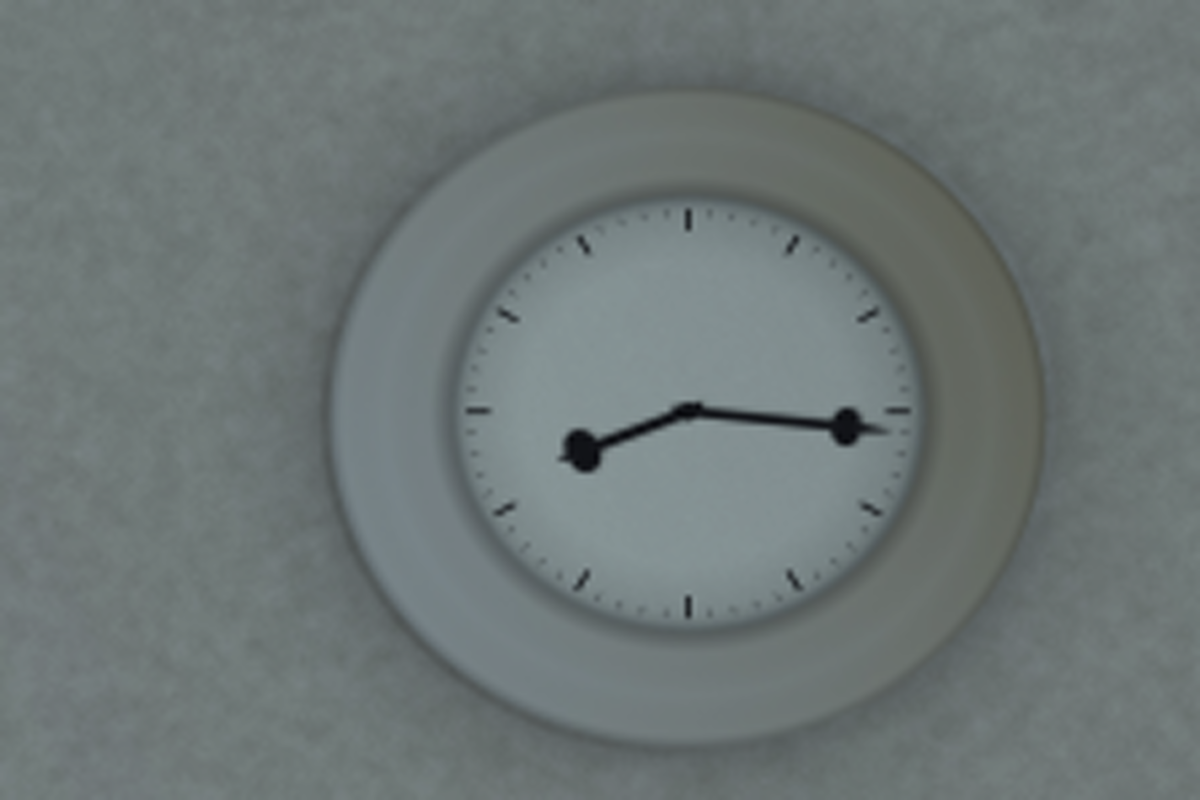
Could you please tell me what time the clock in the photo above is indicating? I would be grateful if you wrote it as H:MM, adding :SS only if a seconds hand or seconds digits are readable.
8:16
